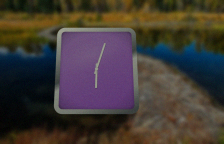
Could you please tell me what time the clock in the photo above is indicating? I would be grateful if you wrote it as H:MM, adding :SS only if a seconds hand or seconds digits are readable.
6:03
